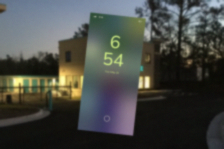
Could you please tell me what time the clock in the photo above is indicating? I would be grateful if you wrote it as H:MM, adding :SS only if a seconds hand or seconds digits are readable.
6:54
